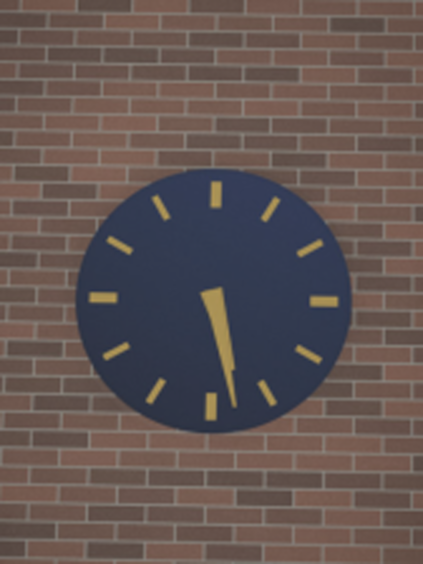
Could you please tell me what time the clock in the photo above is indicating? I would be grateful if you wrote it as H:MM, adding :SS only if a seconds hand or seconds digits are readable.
5:28
